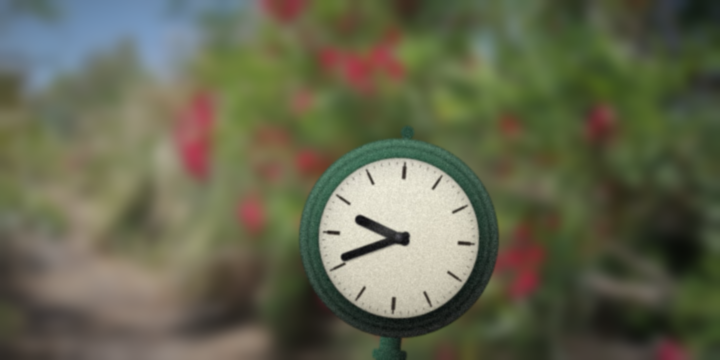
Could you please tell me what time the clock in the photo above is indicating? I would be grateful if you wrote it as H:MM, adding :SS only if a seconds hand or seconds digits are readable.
9:41
